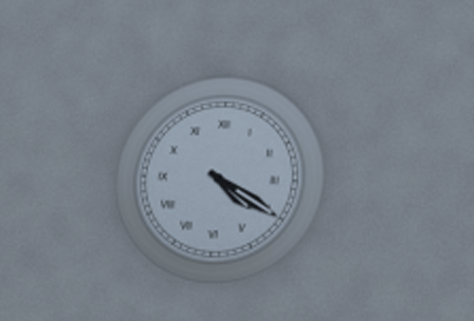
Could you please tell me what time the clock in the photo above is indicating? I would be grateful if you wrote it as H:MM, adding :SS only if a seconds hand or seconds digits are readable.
4:20
